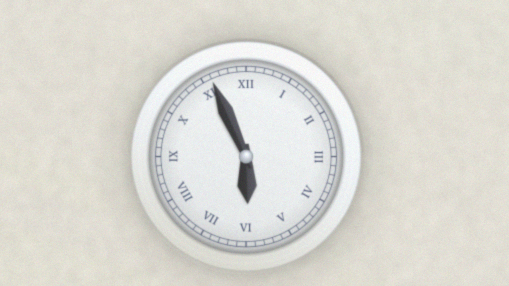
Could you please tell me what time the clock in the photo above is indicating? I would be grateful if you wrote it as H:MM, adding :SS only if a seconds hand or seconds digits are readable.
5:56
